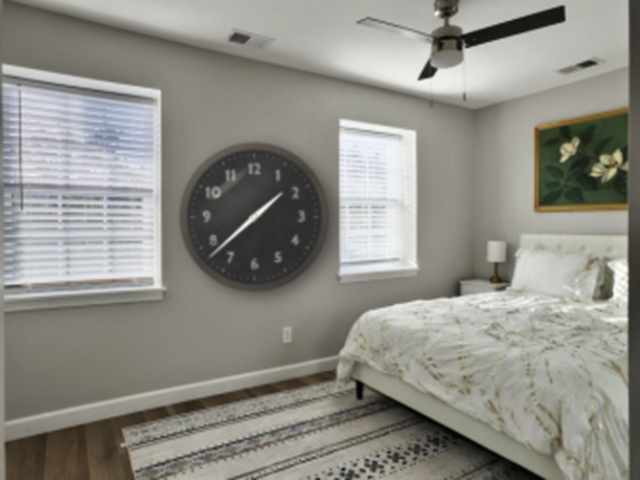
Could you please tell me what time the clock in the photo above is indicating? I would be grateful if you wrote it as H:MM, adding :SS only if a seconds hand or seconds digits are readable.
1:38
